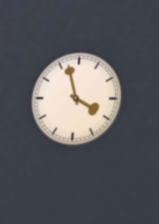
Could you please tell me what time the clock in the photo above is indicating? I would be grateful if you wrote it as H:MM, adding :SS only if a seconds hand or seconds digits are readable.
3:57
